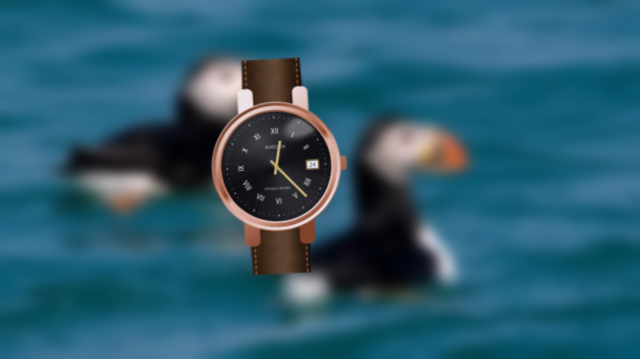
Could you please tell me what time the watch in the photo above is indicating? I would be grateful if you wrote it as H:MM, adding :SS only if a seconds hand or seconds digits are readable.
12:23
